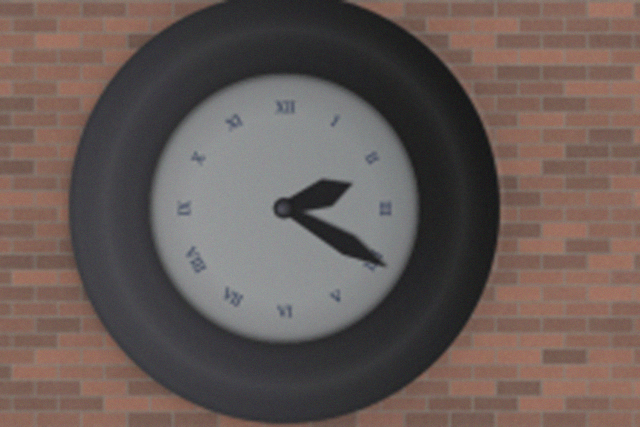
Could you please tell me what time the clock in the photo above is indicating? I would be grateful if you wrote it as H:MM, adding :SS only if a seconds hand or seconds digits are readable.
2:20
